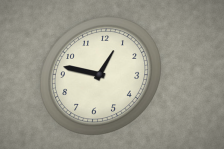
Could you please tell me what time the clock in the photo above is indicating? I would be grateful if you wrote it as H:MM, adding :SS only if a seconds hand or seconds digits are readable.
12:47
